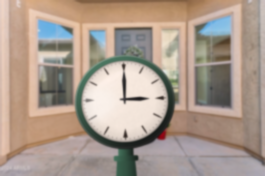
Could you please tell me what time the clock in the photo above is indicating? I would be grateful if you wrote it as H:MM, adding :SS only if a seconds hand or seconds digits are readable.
3:00
